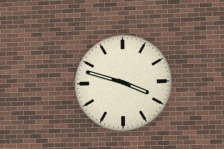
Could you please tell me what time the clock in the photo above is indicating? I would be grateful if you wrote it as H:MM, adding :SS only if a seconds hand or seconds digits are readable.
3:48
